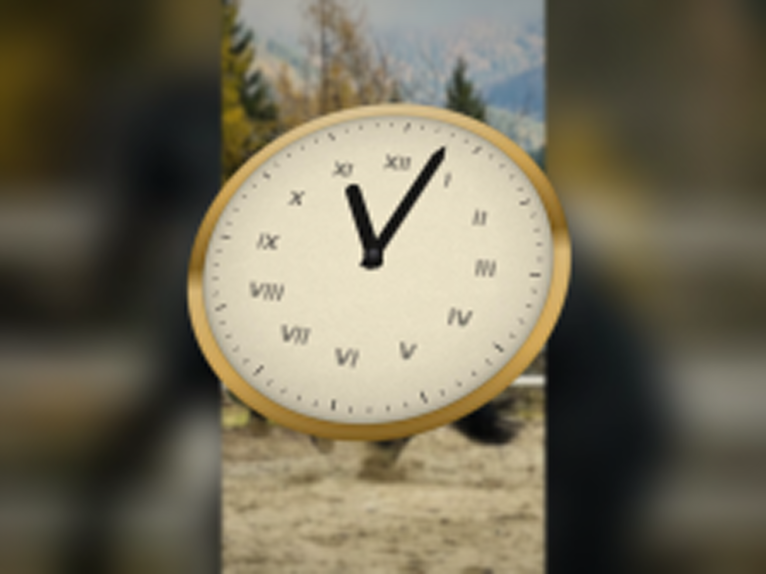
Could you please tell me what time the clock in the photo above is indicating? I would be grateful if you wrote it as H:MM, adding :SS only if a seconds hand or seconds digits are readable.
11:03
